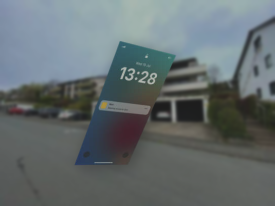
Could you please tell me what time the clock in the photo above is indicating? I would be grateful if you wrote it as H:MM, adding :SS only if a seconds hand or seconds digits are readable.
13:28
